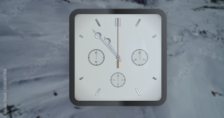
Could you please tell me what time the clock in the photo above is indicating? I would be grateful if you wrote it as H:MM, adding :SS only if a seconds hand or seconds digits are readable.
10:53
